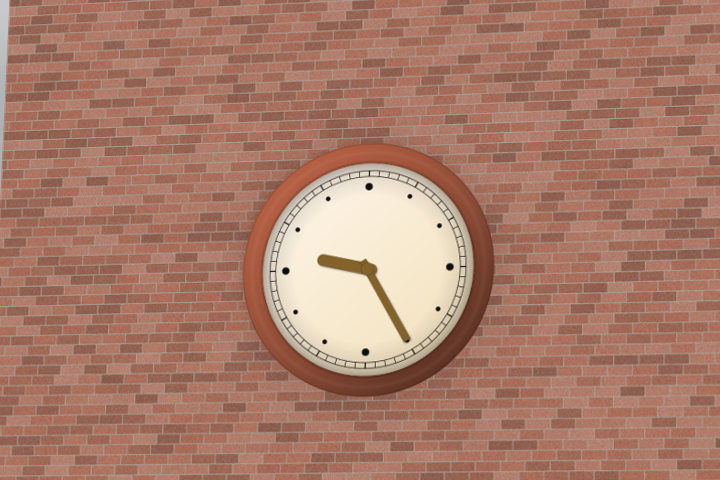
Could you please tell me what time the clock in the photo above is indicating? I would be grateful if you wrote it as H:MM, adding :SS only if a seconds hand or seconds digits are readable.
9:25
